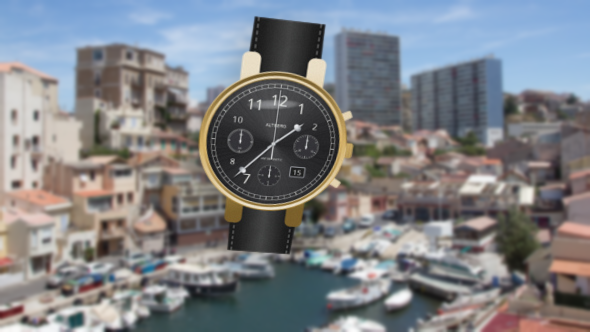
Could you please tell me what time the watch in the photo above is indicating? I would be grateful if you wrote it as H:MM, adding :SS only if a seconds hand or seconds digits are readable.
1:37
